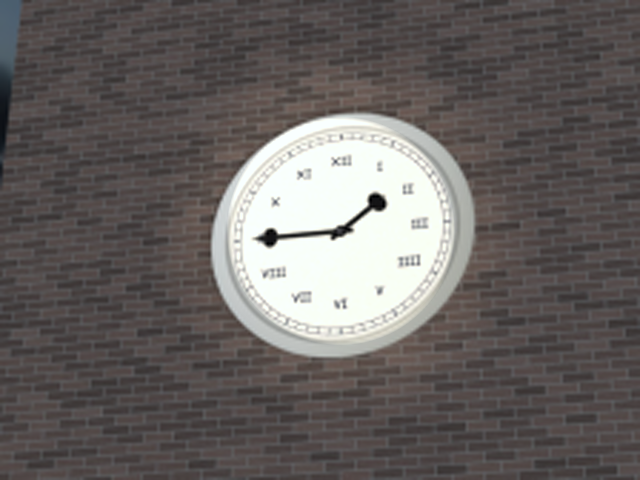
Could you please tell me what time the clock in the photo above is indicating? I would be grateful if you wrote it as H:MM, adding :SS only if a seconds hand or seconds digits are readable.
1:45
